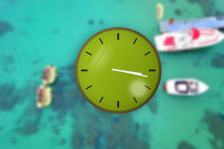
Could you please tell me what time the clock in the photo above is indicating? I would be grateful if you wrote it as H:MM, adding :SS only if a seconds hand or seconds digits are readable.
3:17
